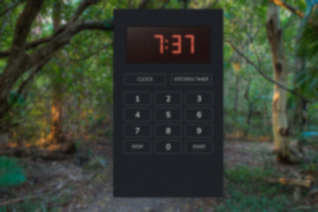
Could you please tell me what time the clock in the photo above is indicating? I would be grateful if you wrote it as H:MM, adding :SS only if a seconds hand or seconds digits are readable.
7:37
